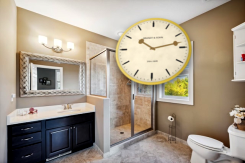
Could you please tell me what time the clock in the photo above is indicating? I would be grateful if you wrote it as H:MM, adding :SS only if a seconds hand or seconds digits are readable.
10:13
